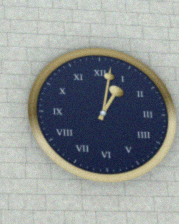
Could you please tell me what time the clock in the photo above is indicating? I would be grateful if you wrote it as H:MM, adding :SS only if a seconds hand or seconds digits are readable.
1:02
